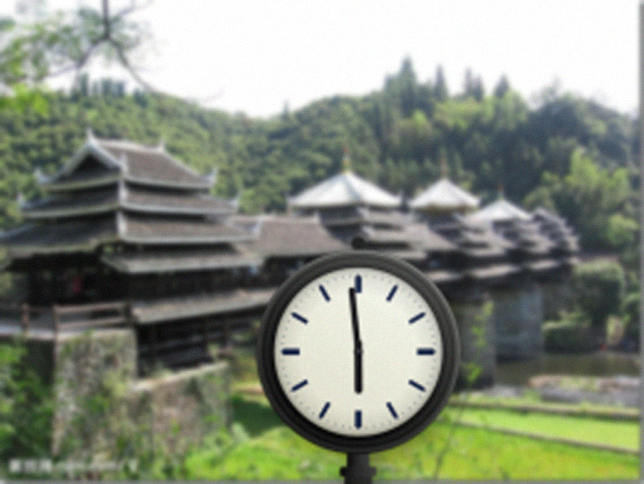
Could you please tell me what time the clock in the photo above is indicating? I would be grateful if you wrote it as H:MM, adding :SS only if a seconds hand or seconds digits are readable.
5:59
